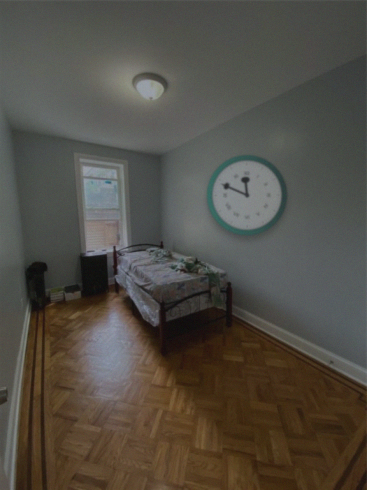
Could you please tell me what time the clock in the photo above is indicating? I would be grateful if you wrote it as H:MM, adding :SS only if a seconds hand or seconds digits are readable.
11:49
